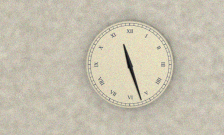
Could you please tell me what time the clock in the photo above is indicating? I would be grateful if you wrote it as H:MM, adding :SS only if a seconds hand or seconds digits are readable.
11:27
